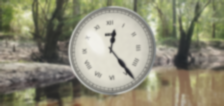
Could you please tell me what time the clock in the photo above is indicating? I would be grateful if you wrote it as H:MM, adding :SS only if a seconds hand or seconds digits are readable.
12:24
